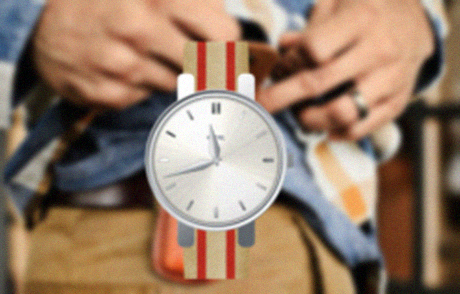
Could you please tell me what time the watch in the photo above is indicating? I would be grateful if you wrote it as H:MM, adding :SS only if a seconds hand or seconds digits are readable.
11:42
